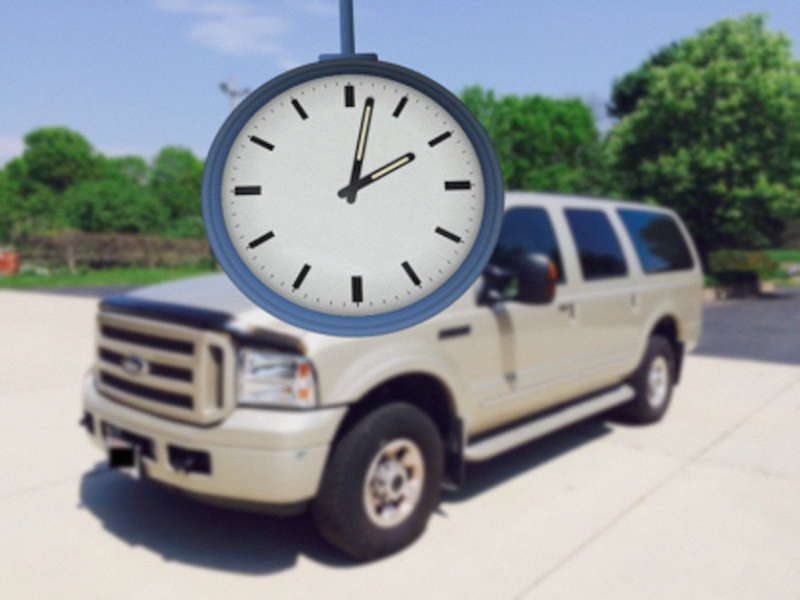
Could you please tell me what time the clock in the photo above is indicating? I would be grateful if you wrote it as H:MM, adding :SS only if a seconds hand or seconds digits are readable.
2:02
